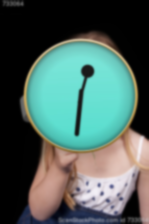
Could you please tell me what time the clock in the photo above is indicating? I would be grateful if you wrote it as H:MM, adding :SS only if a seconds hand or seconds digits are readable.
12:31
